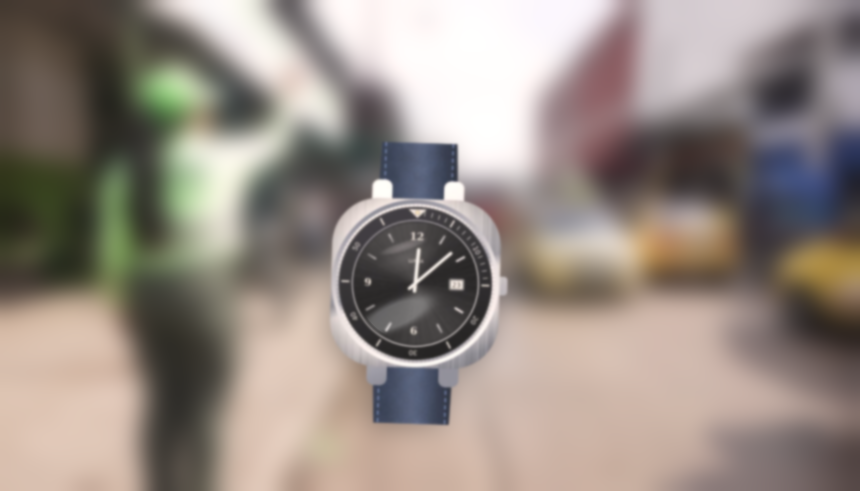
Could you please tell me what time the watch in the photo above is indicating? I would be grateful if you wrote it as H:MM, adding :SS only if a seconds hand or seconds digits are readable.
12:08
